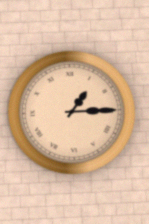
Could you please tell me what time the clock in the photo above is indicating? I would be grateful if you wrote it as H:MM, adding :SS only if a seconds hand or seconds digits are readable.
1:15
